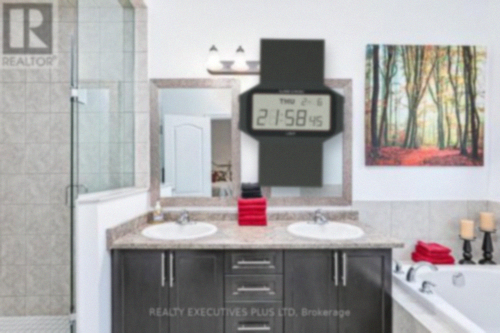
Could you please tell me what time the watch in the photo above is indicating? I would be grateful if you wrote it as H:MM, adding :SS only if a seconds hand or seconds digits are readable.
21:58
